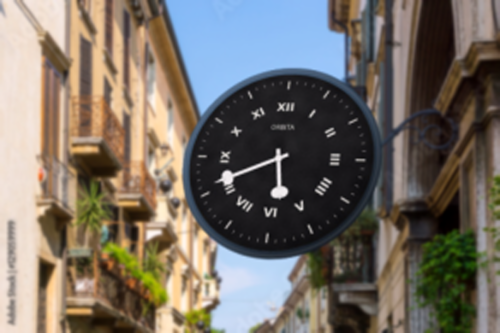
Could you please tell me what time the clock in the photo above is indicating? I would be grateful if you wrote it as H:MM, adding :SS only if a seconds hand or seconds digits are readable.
5:41
